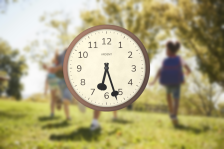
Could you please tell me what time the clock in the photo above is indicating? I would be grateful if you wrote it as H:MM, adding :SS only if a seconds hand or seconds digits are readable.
6:27
